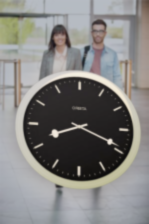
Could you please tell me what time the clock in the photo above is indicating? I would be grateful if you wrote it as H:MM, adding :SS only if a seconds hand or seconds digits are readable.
8:19
